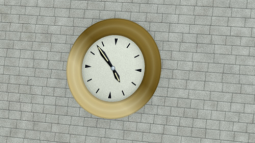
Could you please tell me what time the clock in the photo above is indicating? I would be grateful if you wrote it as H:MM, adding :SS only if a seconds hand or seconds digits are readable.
4:53
